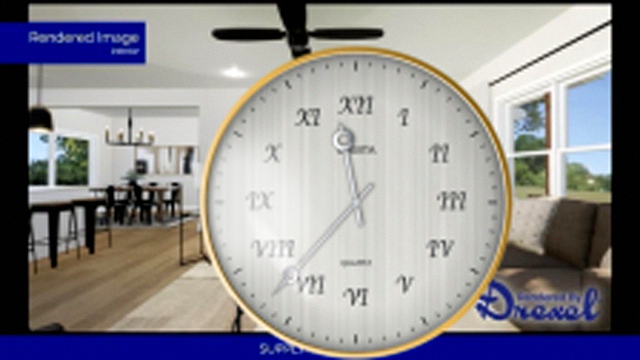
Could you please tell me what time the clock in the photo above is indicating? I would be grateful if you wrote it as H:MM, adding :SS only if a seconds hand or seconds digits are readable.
11:37
